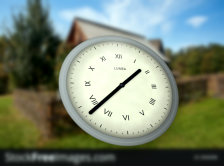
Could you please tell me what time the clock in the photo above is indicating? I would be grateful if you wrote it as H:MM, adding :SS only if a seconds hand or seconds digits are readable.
1:38
